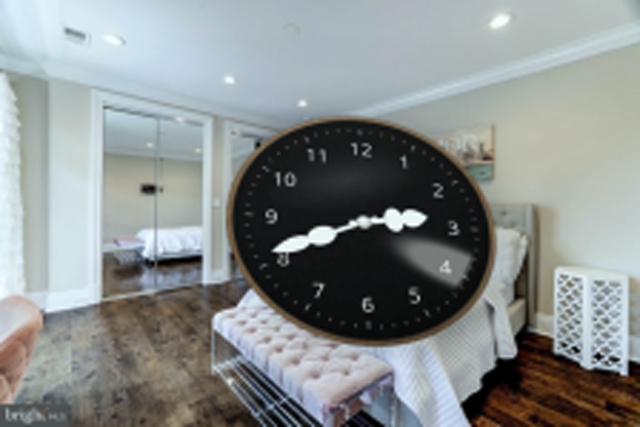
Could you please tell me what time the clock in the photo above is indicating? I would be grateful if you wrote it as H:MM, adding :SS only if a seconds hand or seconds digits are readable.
2:41
